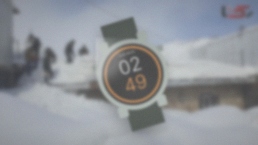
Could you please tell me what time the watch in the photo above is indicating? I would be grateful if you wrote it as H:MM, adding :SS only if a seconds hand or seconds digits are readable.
2:49
